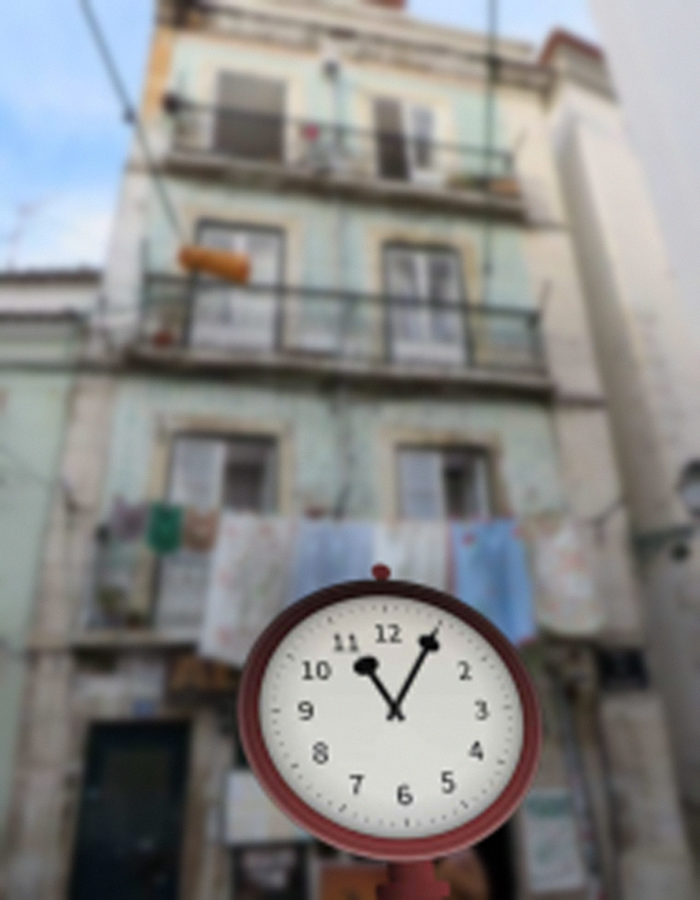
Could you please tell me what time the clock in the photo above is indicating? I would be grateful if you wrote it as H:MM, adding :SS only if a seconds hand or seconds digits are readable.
11:05
